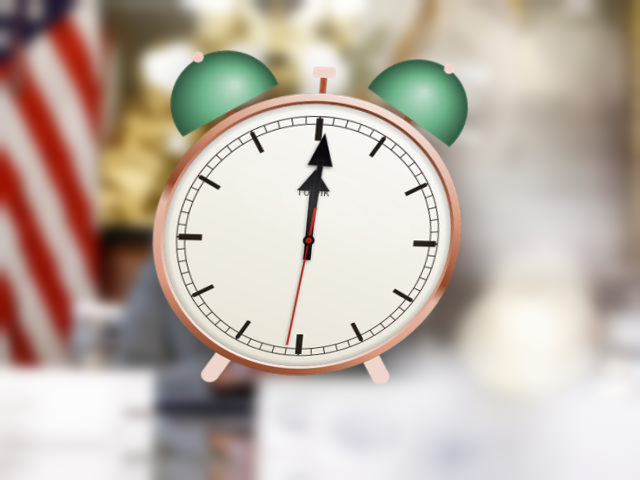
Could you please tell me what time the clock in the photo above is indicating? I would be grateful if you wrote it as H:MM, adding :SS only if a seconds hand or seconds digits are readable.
12:00:31
